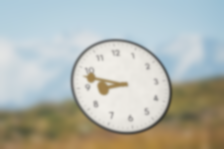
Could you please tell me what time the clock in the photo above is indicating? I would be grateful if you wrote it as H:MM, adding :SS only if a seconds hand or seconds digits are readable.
8:48
